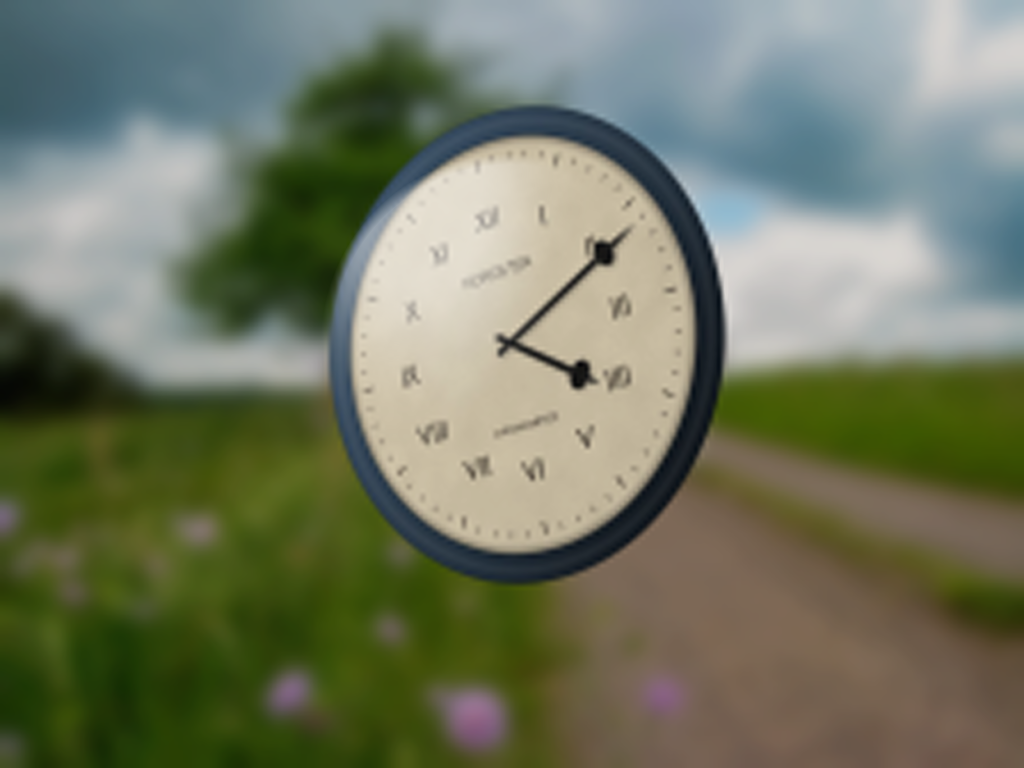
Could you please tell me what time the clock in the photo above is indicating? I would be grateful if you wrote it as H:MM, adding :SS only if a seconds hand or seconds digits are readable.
4:11
